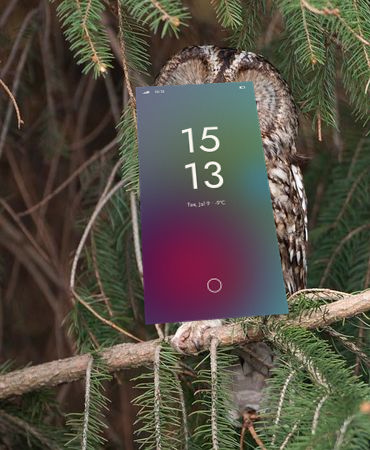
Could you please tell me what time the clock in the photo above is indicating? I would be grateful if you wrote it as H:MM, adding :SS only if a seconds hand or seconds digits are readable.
15:13
